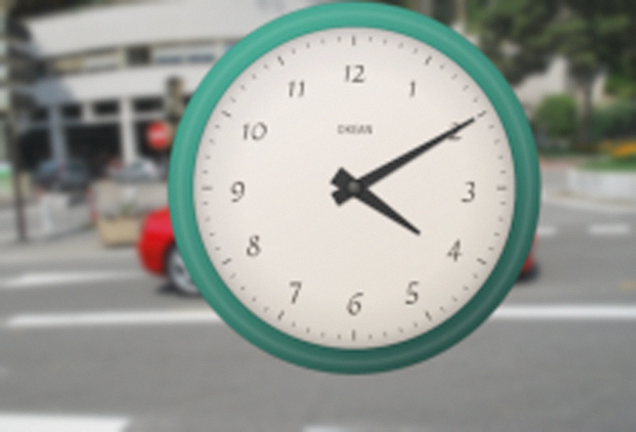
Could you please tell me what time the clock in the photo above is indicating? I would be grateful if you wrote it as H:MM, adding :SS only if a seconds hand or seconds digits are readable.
4:10
